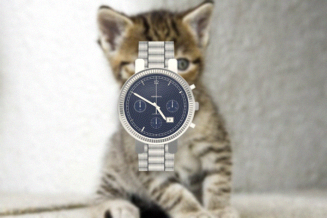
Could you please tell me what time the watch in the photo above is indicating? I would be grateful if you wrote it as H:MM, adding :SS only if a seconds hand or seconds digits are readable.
4:50
